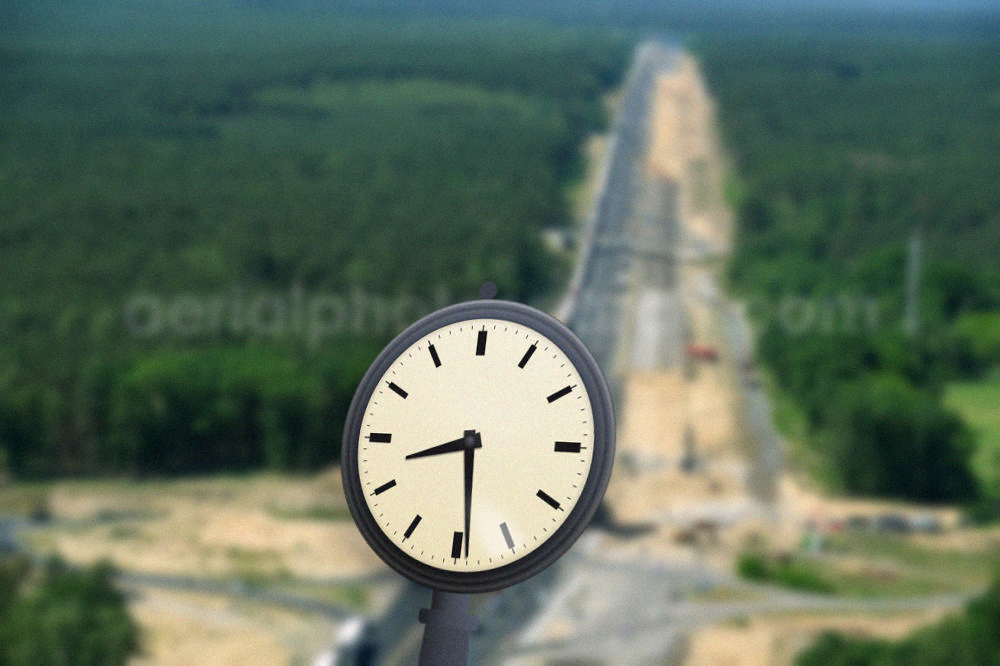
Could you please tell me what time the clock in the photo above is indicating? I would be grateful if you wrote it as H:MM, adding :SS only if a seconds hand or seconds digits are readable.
8:29
